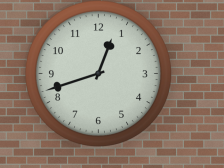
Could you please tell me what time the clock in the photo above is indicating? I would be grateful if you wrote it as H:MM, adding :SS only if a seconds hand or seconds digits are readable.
12:42
